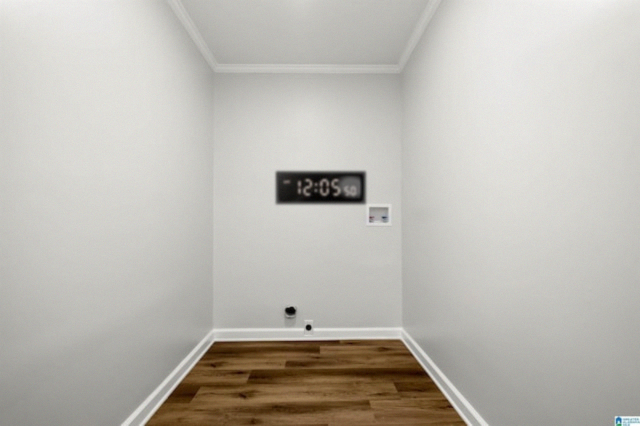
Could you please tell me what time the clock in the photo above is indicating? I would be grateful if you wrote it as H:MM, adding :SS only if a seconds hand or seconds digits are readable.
12:05
